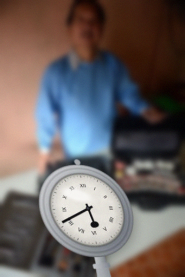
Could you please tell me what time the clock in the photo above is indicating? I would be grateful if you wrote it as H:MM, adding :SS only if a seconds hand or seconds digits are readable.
5:41
